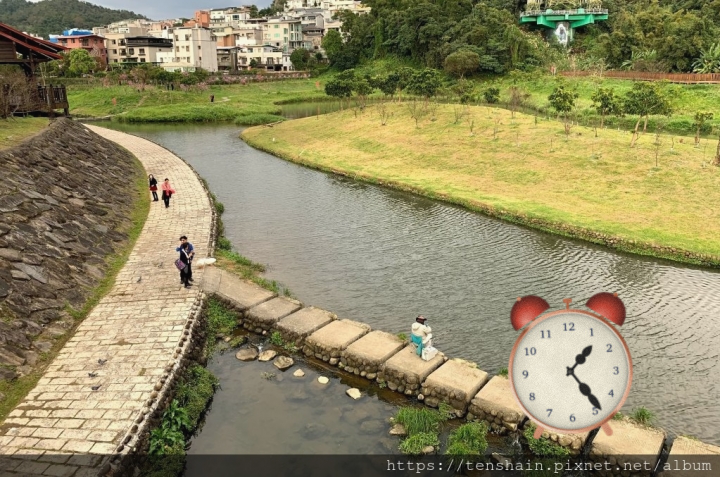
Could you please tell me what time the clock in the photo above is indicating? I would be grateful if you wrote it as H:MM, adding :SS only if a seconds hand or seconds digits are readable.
1:24
